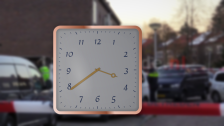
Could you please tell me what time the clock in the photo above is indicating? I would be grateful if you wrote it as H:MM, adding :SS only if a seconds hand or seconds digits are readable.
3:39
